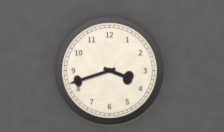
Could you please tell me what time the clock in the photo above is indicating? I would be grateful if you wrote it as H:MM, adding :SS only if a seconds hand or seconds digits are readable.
3:42
